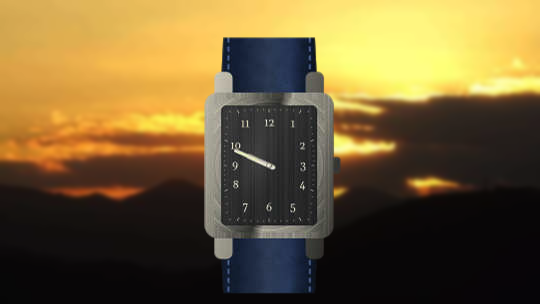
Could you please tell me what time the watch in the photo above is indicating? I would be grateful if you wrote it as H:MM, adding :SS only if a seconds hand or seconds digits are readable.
9:49
